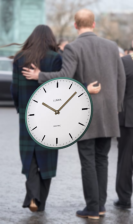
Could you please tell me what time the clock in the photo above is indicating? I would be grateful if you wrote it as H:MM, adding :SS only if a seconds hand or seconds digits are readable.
10:08
